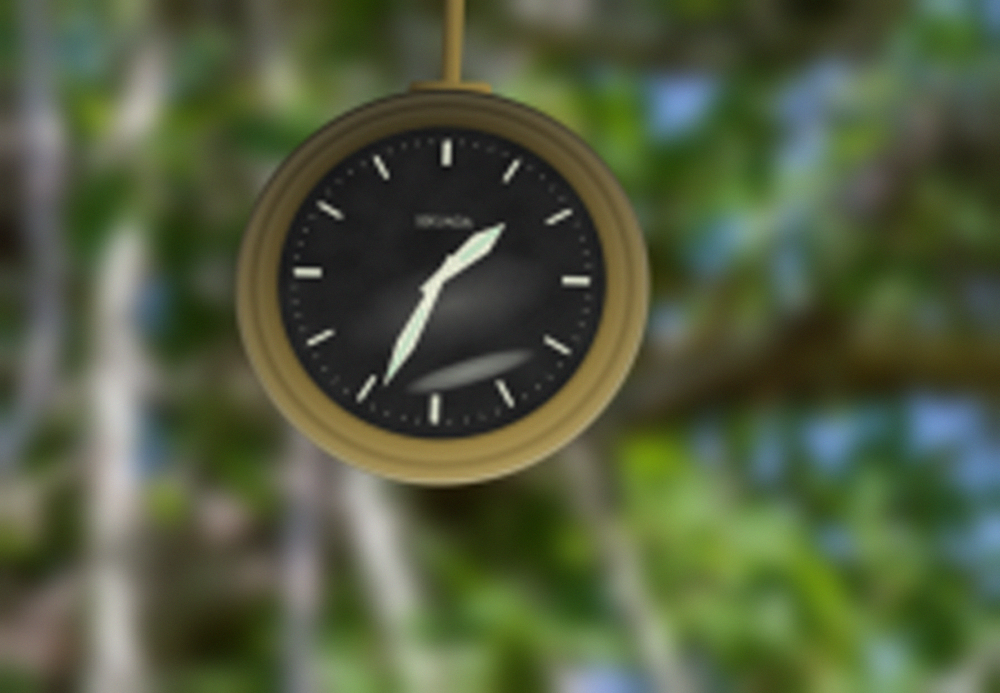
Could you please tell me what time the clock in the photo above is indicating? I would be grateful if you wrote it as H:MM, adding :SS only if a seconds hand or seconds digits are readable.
1:34
